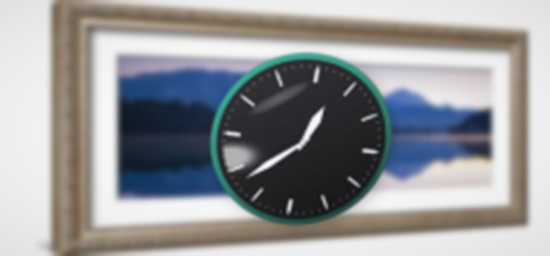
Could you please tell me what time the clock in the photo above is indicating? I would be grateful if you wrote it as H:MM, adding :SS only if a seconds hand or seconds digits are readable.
12:38
